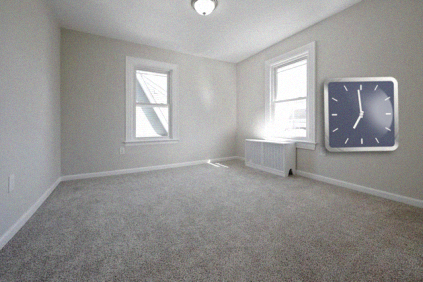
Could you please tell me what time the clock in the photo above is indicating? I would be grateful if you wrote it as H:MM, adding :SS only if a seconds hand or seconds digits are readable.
6:59
